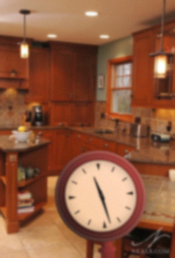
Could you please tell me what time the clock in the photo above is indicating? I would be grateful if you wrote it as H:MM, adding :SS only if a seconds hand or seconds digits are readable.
11:28
